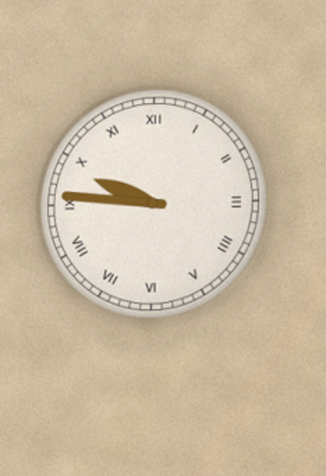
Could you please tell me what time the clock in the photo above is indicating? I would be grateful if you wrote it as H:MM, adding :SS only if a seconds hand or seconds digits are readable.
9:46
